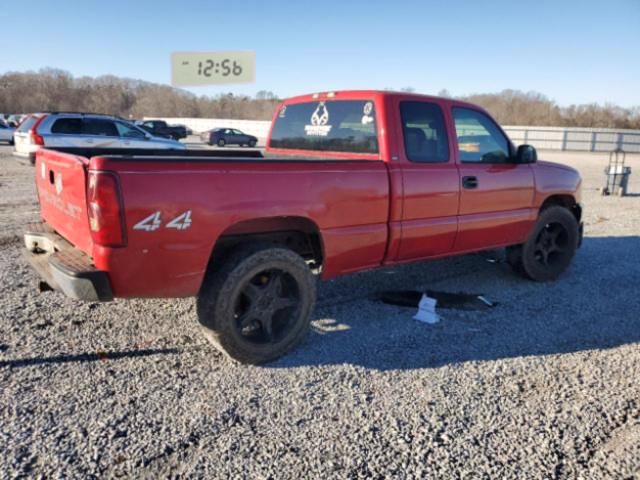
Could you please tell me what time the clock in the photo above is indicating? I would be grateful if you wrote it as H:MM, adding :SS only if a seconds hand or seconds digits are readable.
12:56
